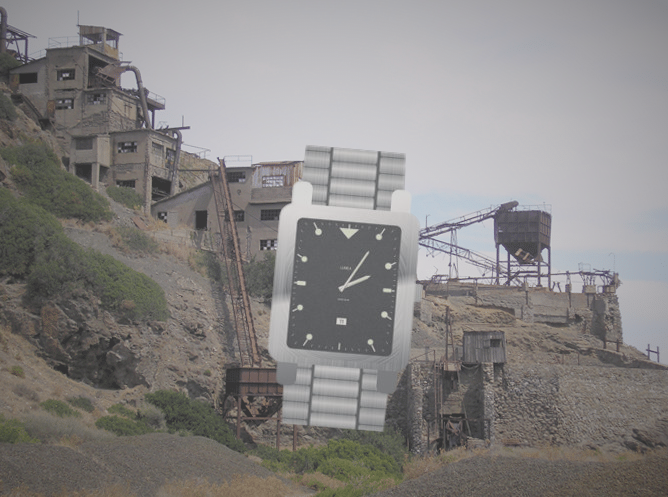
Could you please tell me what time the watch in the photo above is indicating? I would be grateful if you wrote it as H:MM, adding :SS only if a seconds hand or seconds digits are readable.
2:05
